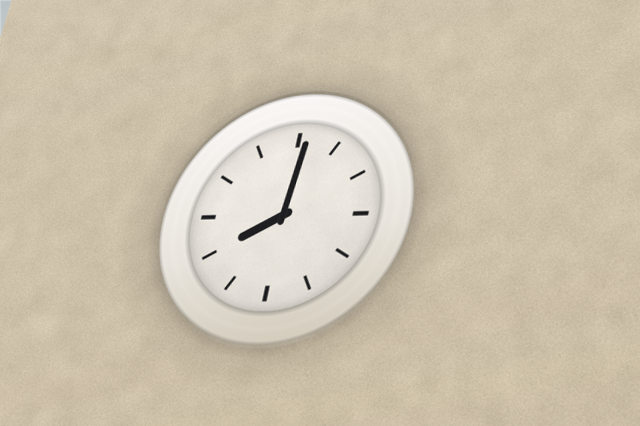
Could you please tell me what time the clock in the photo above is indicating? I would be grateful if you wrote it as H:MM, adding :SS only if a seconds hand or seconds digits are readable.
8:01
